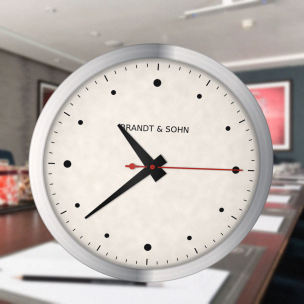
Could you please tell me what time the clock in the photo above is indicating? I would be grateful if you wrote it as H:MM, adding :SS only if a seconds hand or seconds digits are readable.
10:38:15
